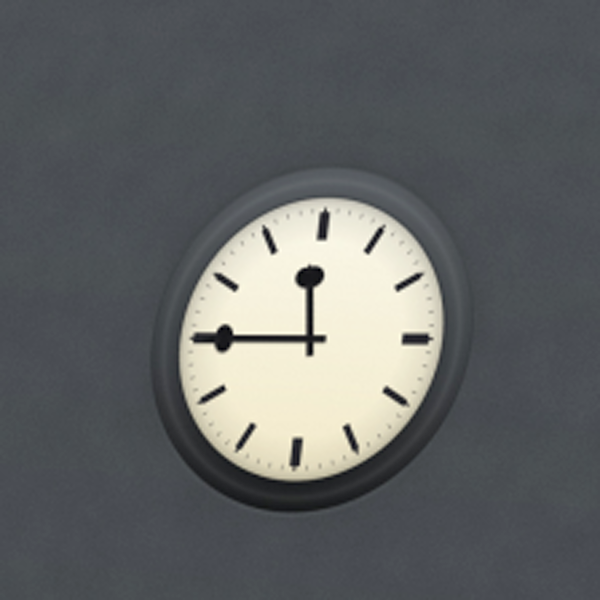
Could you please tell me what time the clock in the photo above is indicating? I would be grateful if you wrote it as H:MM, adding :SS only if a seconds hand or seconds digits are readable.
11:45
